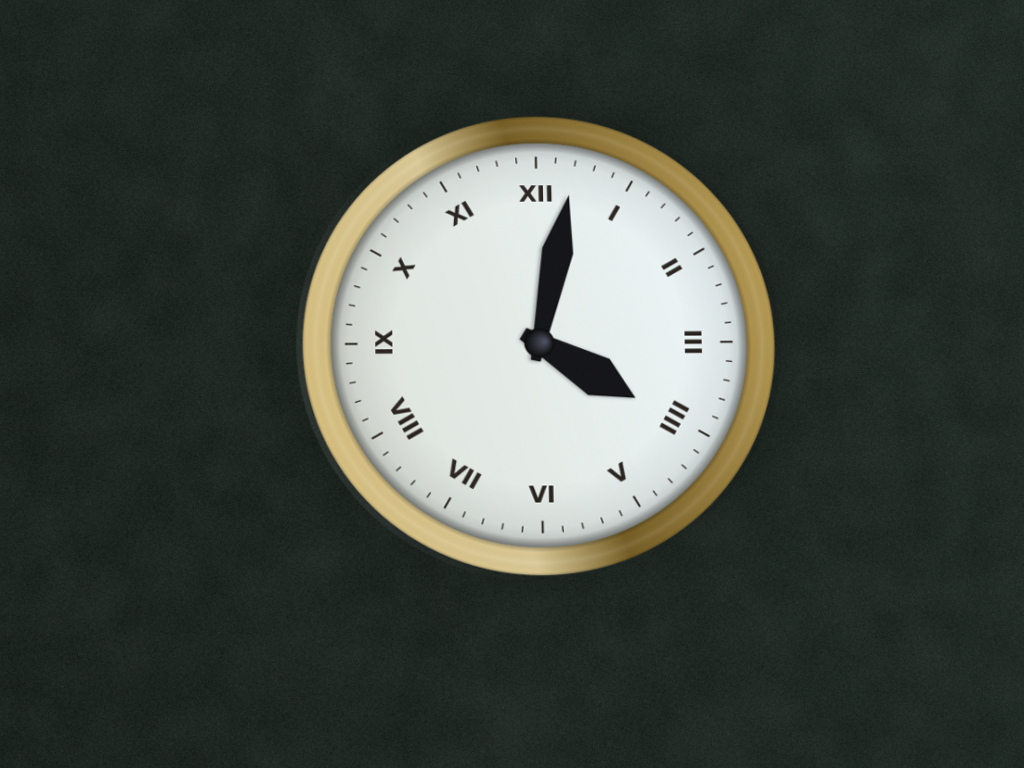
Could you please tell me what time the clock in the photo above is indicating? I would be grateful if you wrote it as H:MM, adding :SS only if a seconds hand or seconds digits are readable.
4:02
